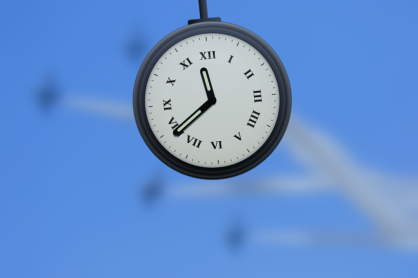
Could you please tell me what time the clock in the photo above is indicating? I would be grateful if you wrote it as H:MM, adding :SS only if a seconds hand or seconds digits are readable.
11:39
